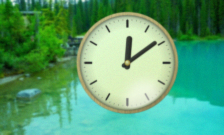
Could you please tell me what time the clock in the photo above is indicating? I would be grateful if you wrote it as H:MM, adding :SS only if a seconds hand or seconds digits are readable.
12:09
